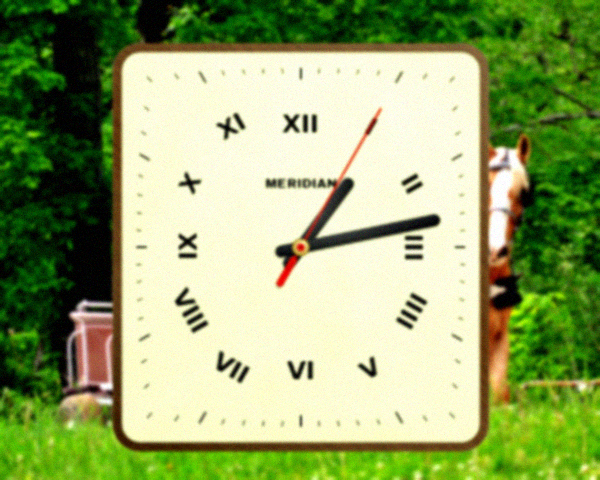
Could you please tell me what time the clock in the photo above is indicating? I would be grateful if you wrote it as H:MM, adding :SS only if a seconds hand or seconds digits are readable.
1:13:05
